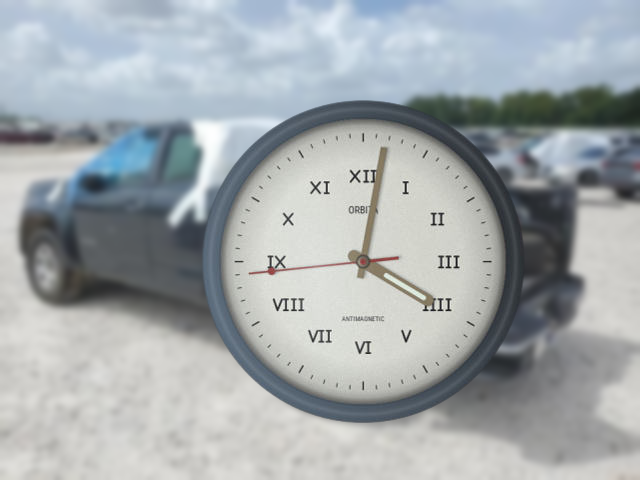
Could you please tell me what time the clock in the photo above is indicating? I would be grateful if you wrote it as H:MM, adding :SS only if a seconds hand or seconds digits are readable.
4:01:44
